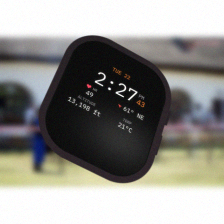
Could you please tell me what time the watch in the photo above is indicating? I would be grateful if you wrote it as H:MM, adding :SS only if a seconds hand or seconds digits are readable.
2:27:43
